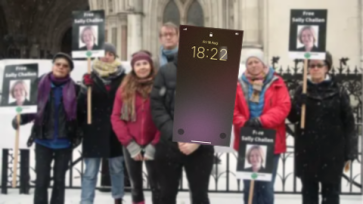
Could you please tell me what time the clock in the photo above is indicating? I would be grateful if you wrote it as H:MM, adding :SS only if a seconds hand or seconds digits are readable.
18:22
